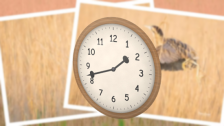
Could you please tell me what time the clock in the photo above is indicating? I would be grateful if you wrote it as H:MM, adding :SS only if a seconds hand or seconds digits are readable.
1:42
